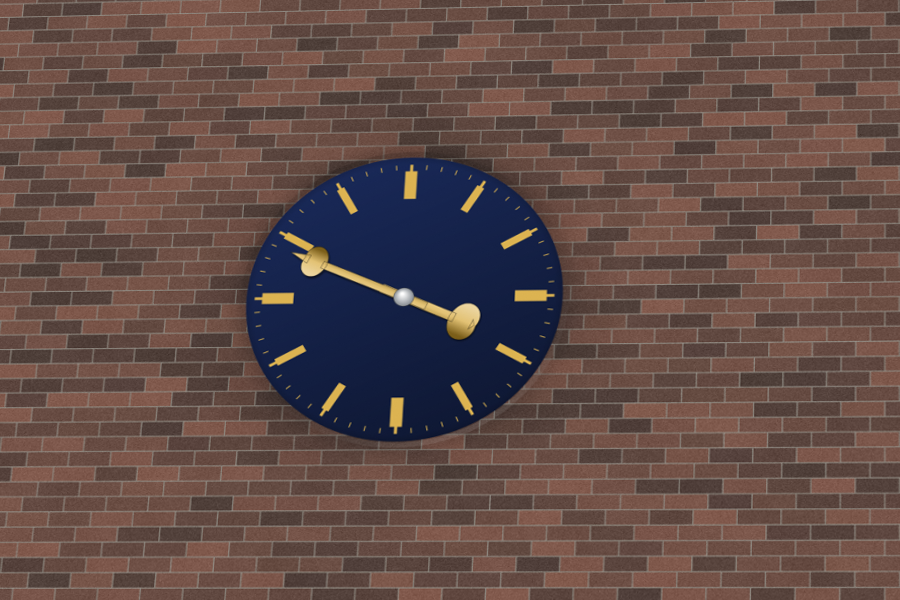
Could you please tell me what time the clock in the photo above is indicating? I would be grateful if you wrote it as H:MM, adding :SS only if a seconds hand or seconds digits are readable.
3:49
